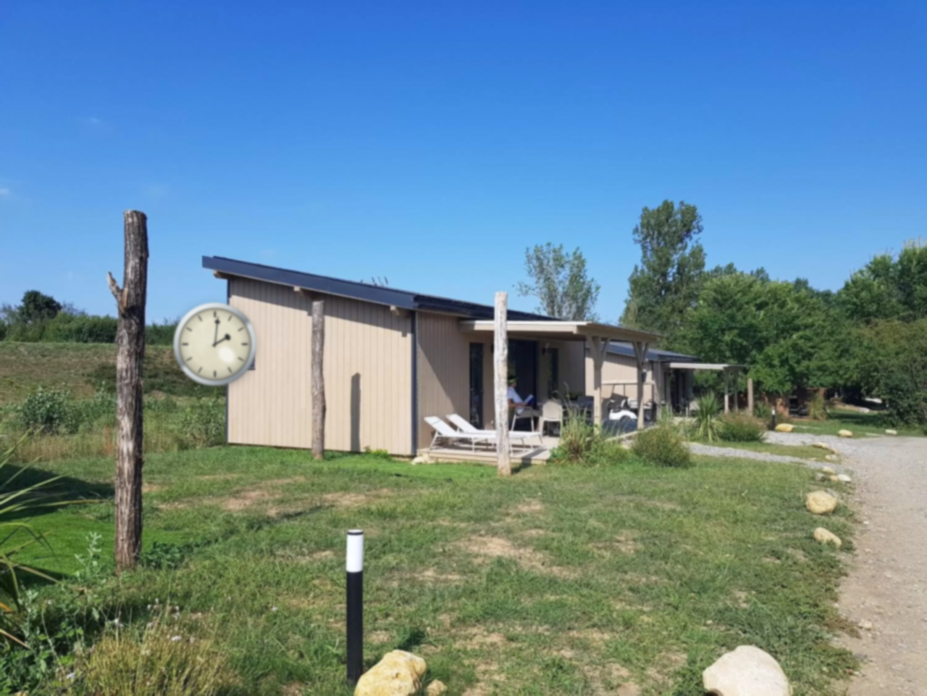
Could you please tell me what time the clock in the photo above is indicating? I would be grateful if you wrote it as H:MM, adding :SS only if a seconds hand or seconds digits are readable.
2:01
